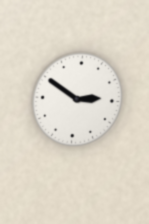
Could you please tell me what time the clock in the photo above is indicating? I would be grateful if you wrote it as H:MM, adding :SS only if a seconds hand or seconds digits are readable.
2:50
